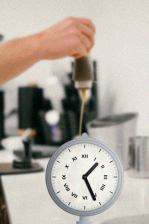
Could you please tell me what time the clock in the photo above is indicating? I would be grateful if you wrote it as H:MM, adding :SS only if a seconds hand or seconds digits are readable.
1:26
